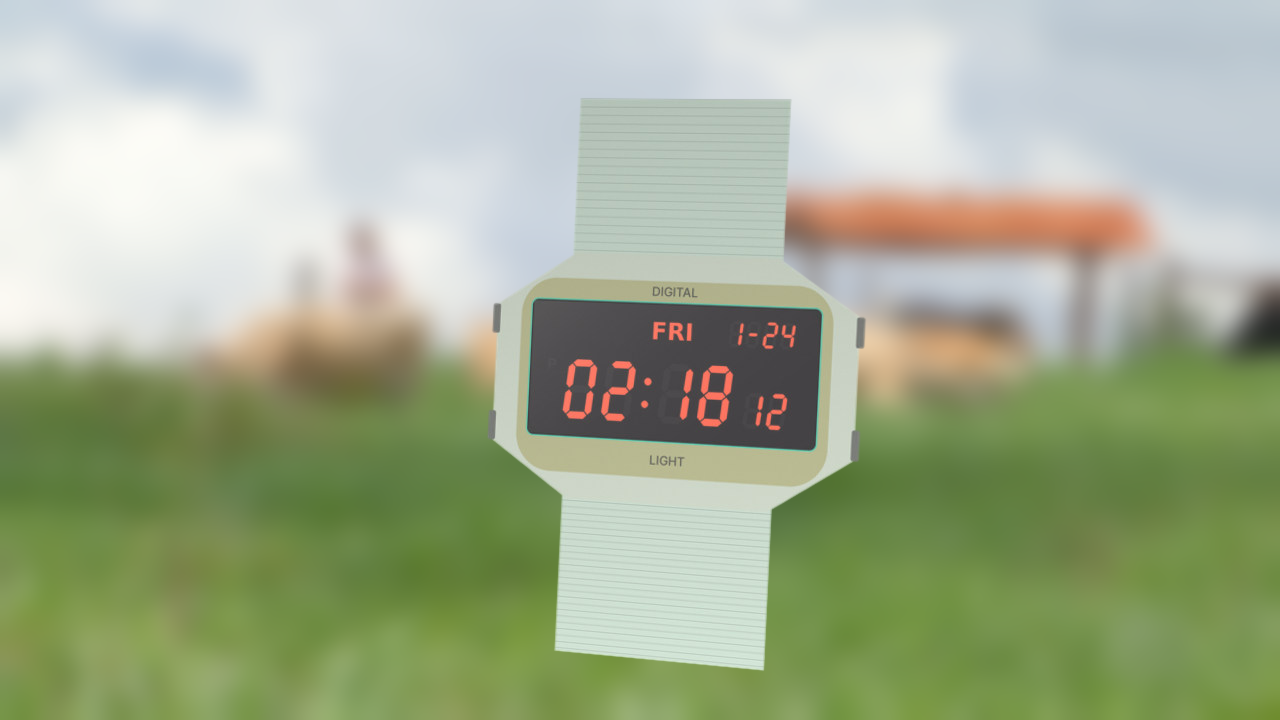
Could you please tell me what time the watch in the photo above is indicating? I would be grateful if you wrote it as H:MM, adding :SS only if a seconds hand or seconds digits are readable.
2:18:12
